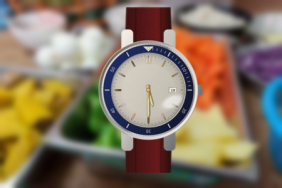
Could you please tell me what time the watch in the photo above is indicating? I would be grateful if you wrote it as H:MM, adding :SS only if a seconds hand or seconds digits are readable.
5:30
